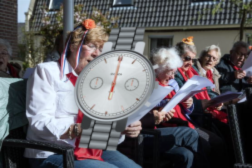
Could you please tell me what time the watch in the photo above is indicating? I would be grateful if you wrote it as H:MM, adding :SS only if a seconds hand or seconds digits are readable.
6:00
